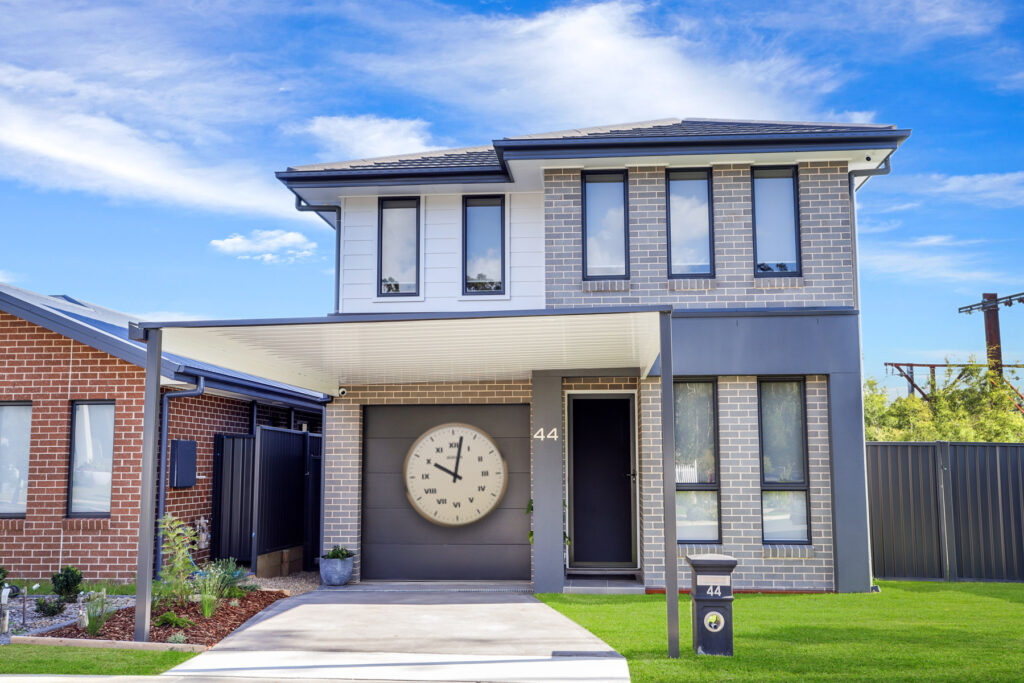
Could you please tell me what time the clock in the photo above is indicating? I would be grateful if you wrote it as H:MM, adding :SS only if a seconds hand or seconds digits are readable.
10:02
